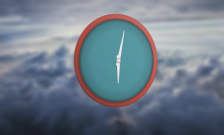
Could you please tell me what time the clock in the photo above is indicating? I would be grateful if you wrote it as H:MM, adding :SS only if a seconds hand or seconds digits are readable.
6:02
